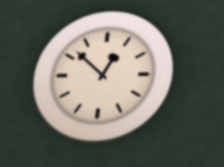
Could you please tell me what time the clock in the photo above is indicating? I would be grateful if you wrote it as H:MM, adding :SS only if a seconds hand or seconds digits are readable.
12:52
